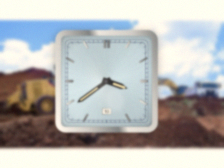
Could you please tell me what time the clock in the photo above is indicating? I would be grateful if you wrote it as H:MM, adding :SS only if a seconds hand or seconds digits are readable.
3:39
